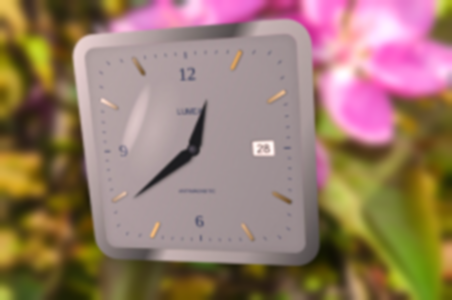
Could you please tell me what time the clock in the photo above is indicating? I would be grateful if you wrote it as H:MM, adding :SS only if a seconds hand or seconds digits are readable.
12:39
